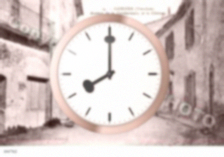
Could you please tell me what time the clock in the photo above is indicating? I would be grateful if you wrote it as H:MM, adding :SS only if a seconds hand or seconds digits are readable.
8:00
